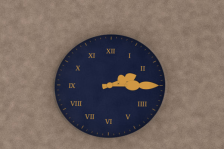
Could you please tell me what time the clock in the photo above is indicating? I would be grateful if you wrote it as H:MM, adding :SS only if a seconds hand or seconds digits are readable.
2:15
